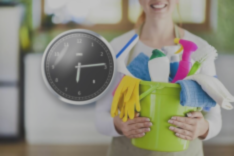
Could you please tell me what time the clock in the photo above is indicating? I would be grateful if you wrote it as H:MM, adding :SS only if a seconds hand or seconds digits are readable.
6:14
